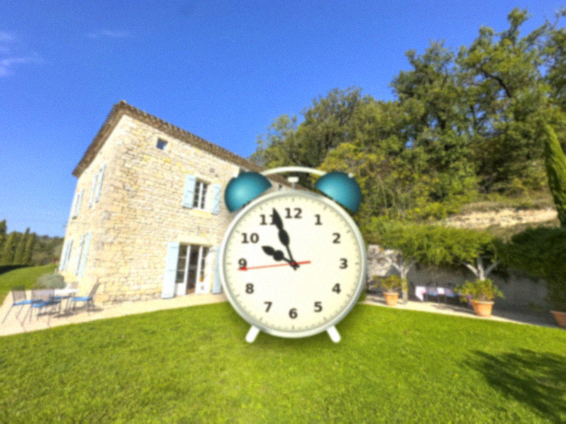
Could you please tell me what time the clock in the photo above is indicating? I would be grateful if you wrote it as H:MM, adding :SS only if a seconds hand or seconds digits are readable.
9:56:44
